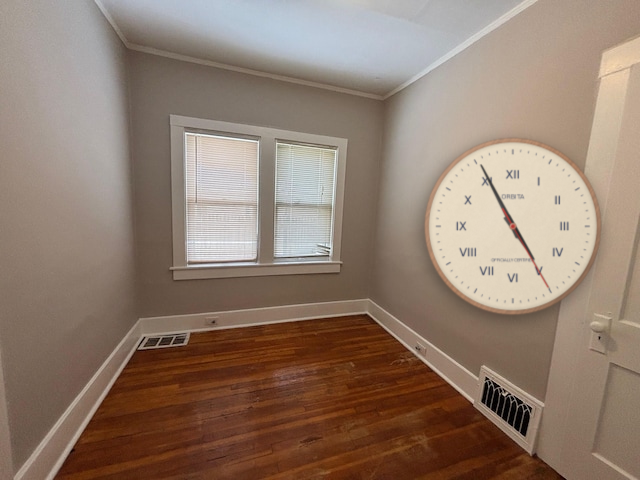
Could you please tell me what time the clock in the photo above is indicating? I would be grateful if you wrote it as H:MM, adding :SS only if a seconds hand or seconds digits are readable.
4:55:25
